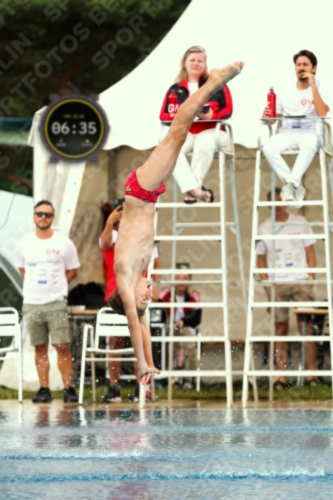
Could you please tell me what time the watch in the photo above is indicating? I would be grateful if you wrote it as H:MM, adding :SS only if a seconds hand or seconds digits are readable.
6:35
